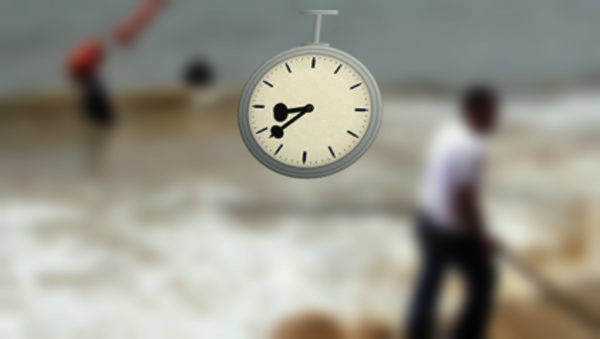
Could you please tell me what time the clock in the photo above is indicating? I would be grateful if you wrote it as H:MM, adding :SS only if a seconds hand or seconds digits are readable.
8:38
